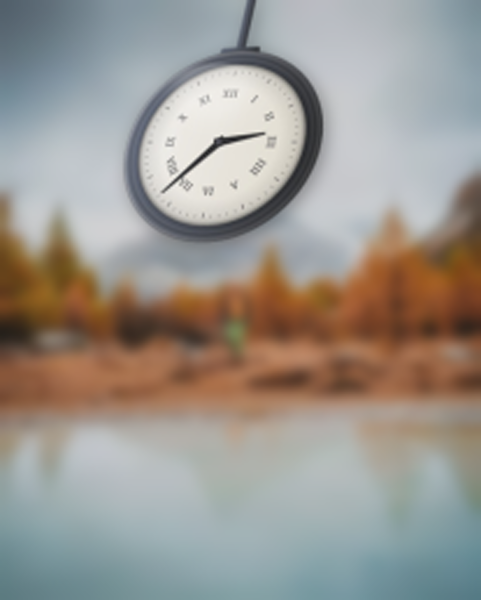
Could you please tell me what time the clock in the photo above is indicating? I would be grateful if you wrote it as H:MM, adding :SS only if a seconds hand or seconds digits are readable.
2:37
